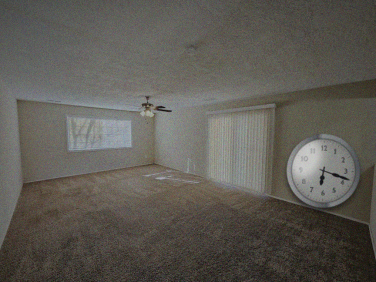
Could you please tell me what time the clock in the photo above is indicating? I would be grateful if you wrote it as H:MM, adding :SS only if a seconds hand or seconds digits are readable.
6:18
